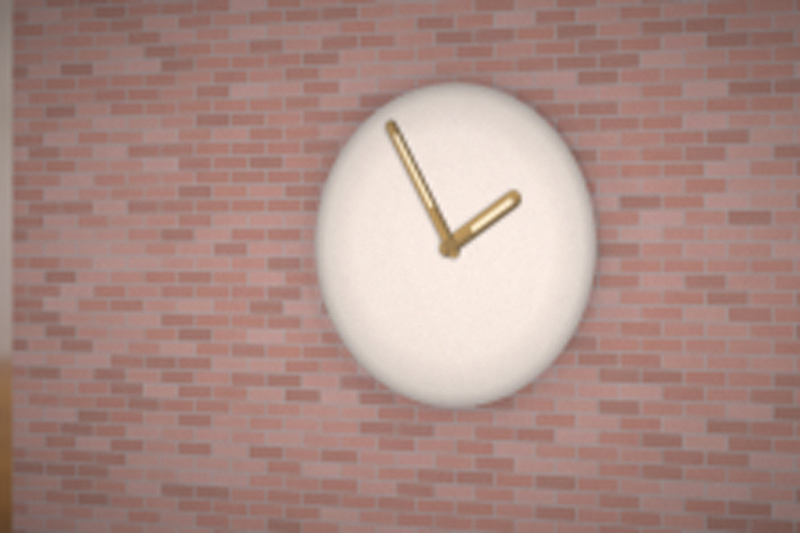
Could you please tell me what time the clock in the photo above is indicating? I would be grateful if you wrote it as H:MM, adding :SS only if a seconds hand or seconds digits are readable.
1:55
